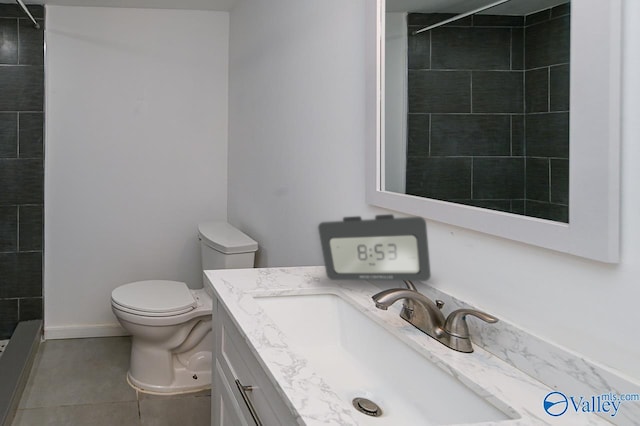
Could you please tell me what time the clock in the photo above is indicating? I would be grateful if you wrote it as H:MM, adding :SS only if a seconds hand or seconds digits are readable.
8:53
